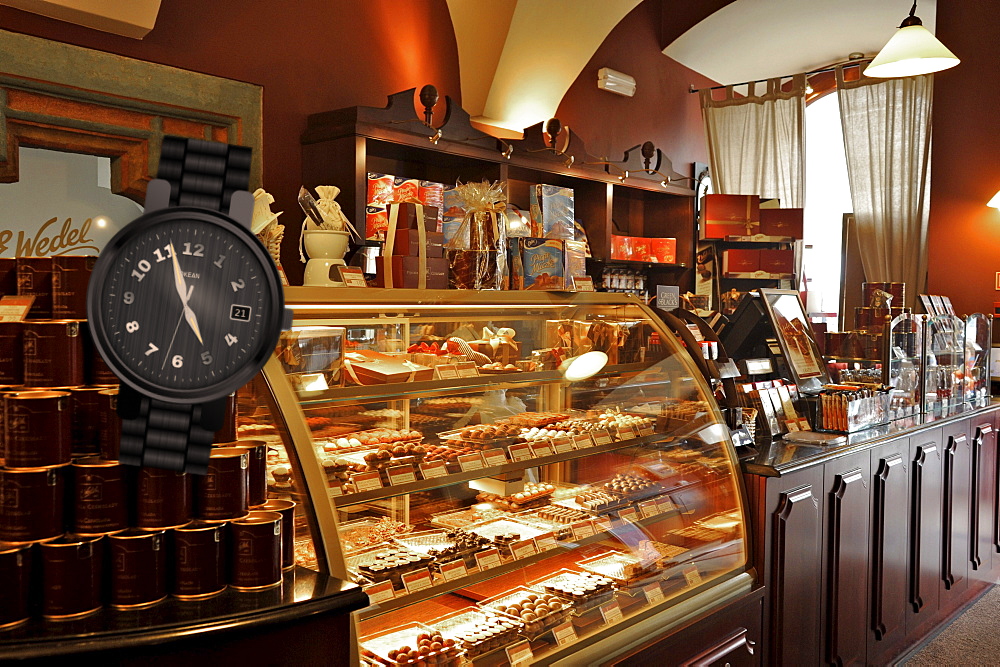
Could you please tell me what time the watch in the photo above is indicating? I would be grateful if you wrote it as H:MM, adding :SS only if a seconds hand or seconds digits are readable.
4:56:32
